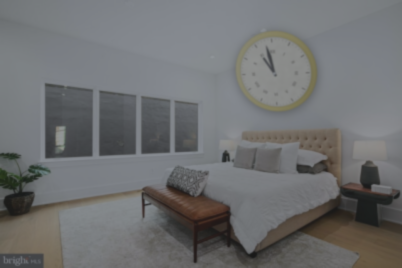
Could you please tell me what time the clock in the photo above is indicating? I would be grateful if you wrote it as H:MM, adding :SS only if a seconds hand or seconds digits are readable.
10:58
